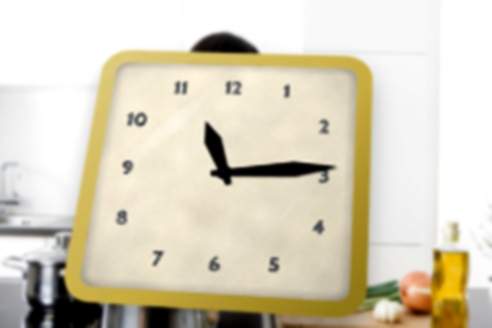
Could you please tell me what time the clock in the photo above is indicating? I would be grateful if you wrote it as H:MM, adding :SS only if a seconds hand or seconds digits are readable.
11:14
